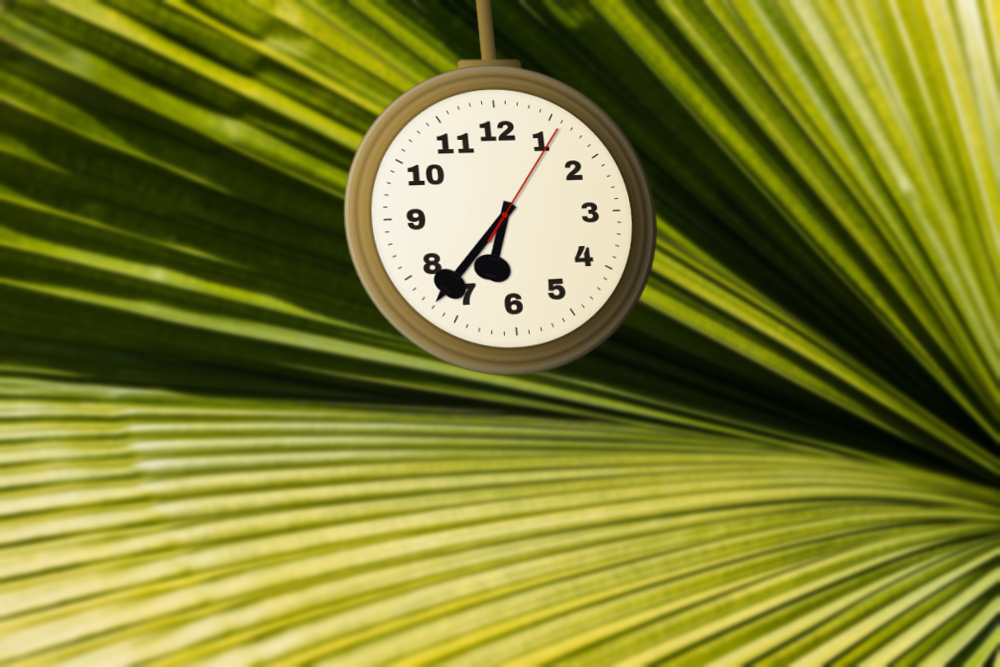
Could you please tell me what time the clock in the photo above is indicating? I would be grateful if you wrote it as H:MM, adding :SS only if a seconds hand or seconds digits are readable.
6:37:06
